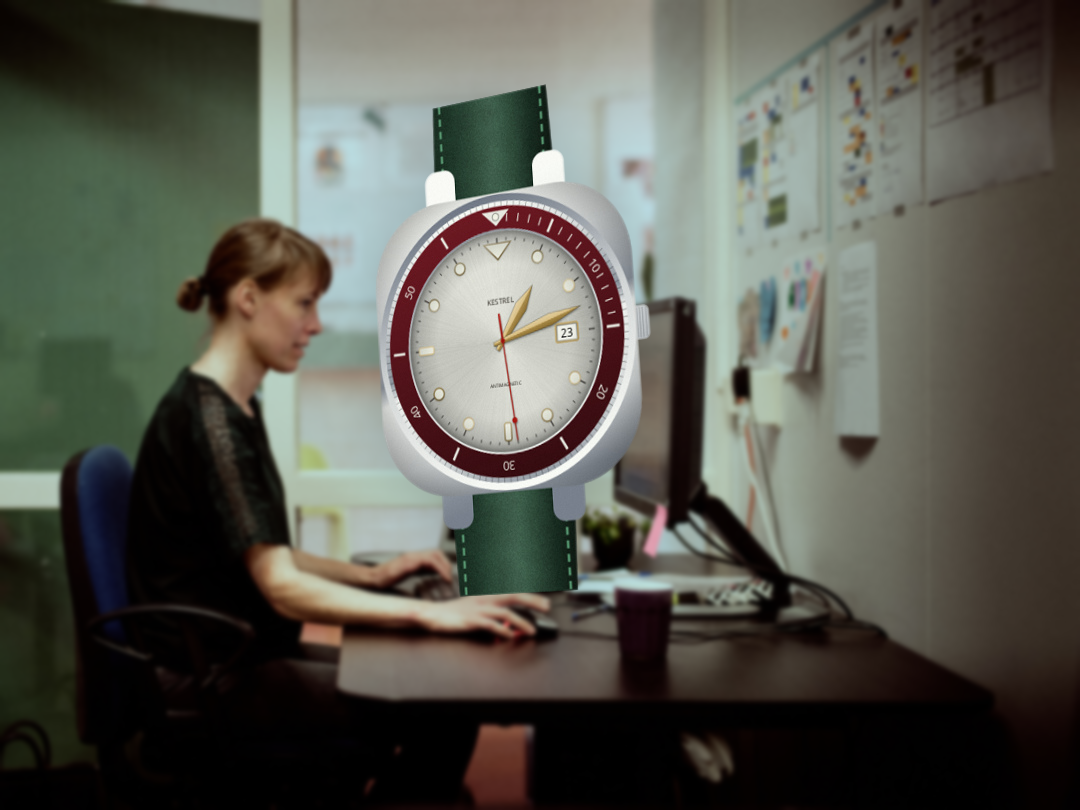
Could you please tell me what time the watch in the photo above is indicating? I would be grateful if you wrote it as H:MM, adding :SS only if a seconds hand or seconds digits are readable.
1:12:29
